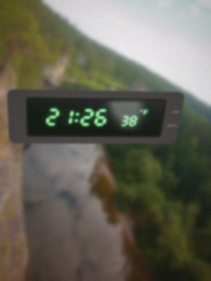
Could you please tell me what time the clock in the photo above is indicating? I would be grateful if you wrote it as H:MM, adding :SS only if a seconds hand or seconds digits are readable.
21:26
